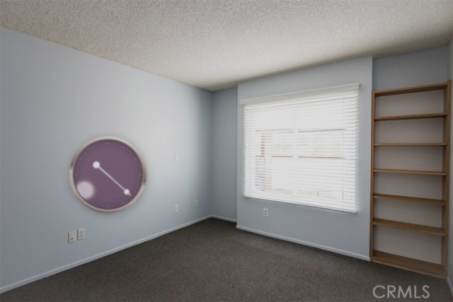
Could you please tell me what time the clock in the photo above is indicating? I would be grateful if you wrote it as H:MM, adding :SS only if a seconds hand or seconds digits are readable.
10:22
